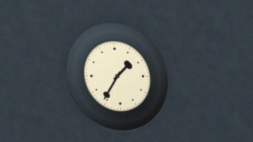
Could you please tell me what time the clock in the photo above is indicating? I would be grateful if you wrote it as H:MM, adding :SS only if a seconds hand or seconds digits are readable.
1:36
